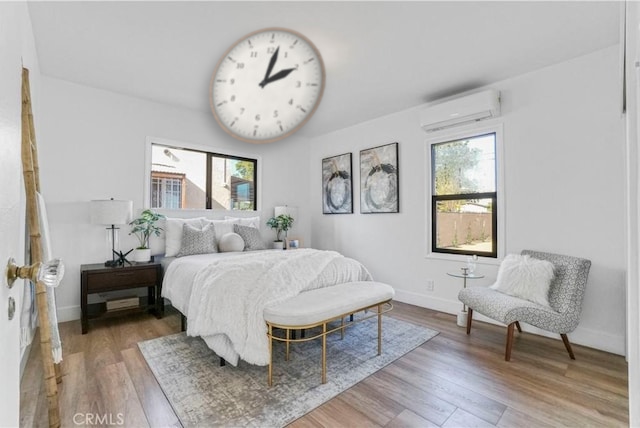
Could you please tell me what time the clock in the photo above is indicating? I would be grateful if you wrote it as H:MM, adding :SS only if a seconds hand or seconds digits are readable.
2:02
